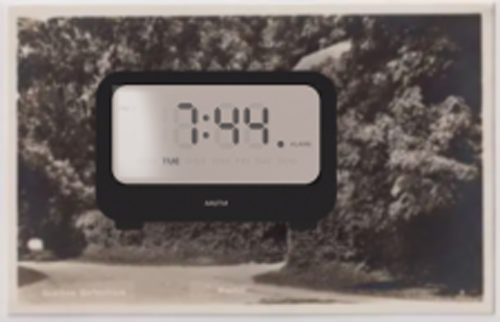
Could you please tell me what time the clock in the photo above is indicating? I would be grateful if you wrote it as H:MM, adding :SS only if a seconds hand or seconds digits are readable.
7:44
